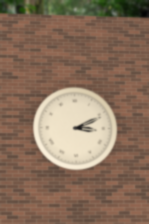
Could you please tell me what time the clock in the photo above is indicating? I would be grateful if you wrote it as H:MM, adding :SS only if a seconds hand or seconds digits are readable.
3:11
